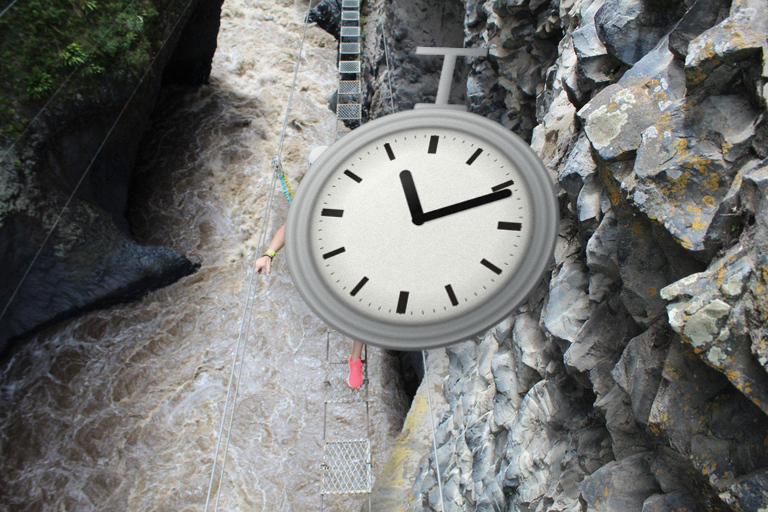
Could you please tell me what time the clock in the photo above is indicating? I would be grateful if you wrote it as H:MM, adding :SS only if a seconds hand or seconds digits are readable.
11:11
